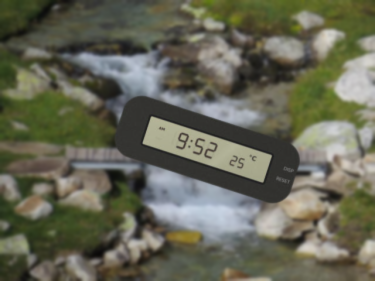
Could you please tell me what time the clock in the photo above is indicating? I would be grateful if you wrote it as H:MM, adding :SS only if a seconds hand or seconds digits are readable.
9:52
